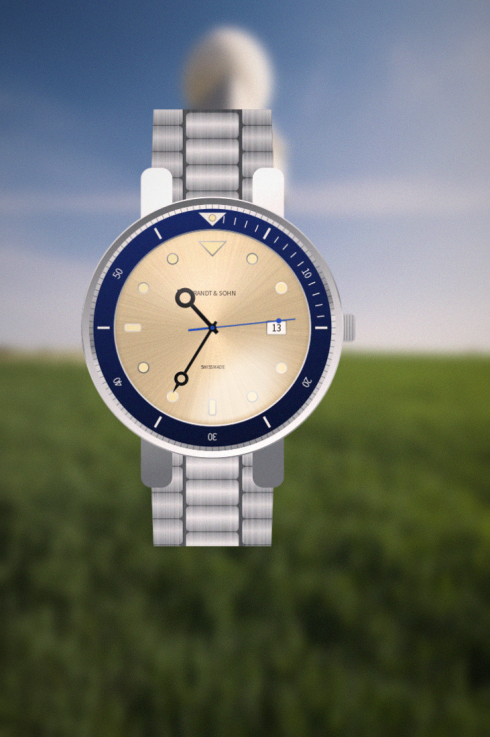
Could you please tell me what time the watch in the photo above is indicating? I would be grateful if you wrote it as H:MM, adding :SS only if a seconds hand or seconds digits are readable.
10:35:14
